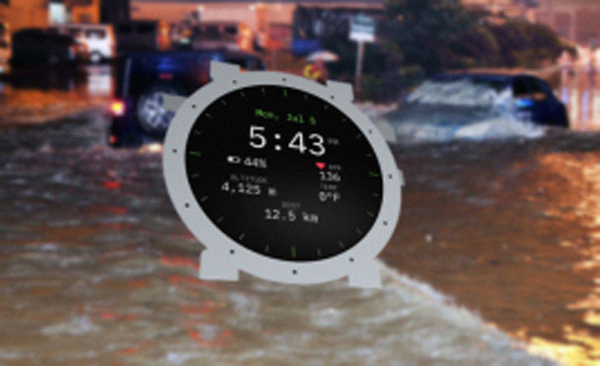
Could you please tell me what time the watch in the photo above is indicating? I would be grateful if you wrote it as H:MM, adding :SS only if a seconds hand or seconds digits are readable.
5:43
